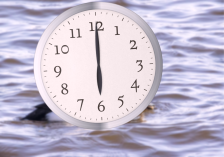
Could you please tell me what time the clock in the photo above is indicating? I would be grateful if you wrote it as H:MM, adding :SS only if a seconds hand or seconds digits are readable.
6:00
